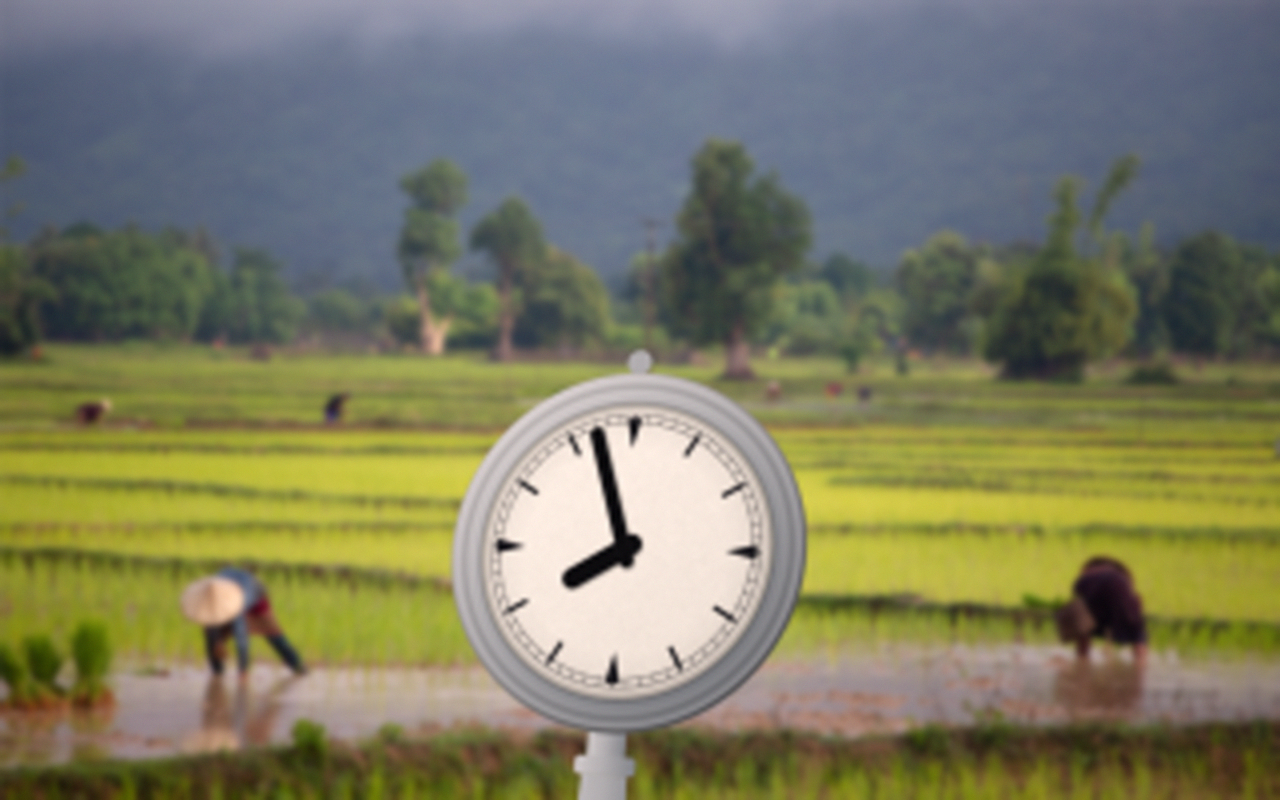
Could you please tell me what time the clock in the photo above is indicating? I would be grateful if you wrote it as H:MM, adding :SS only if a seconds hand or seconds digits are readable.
7:57
